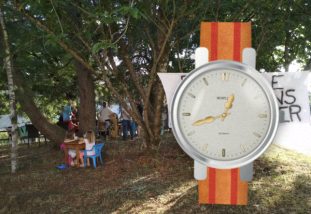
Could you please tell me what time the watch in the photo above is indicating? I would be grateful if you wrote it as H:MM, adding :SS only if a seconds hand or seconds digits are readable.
12:42
